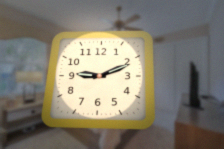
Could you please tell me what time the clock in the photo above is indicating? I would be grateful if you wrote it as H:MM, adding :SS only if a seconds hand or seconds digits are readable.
9:11
